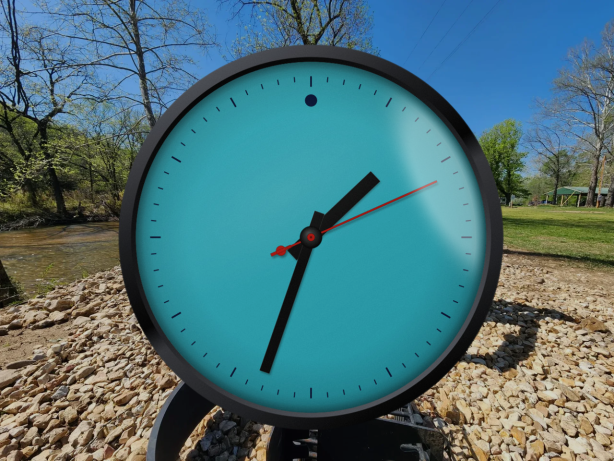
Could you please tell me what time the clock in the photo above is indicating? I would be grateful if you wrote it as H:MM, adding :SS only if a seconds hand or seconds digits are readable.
1:33:11
